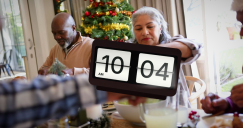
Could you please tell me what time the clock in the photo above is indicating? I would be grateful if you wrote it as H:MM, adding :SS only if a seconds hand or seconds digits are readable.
10:04
